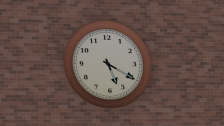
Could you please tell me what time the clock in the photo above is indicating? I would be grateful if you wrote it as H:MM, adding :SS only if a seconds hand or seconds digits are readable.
5:20
